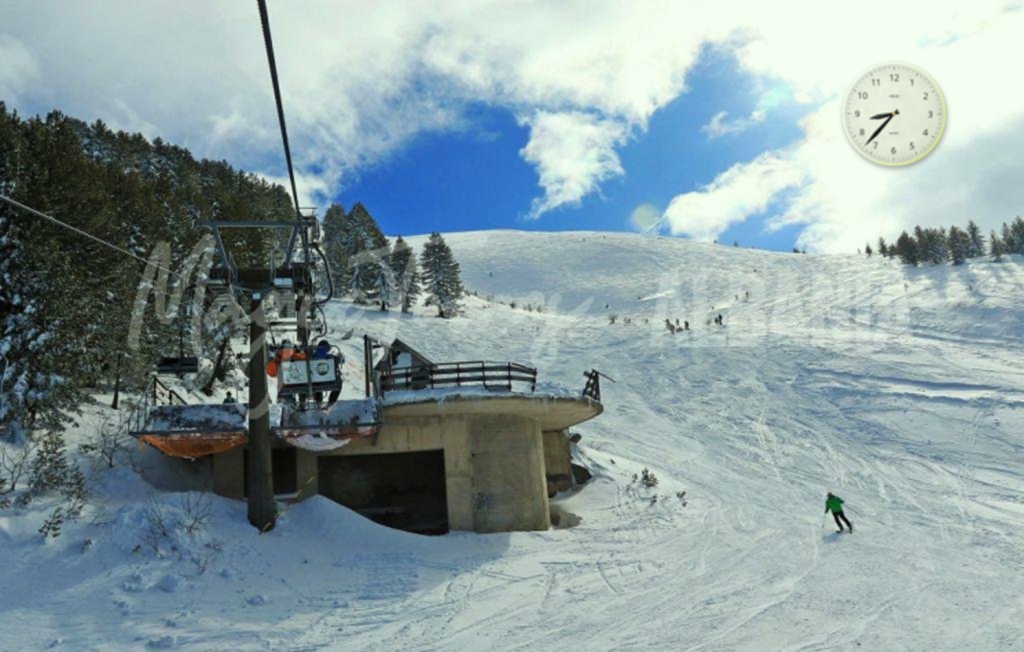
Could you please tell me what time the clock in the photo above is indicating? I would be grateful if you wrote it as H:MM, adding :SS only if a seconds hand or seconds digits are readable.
8:37
